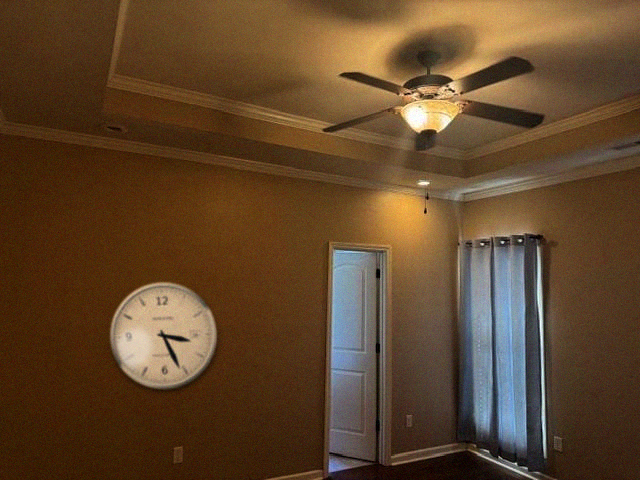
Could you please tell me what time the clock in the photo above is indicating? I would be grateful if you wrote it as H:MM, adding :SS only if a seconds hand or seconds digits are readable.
3:26
